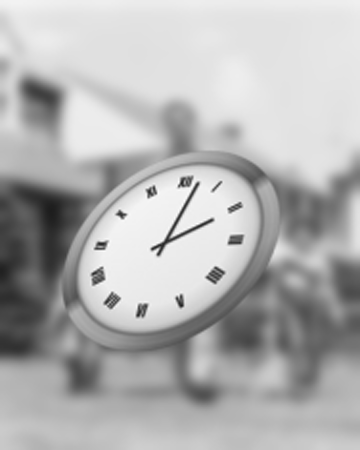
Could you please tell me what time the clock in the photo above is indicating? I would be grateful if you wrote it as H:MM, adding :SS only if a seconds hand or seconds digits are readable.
2:02
